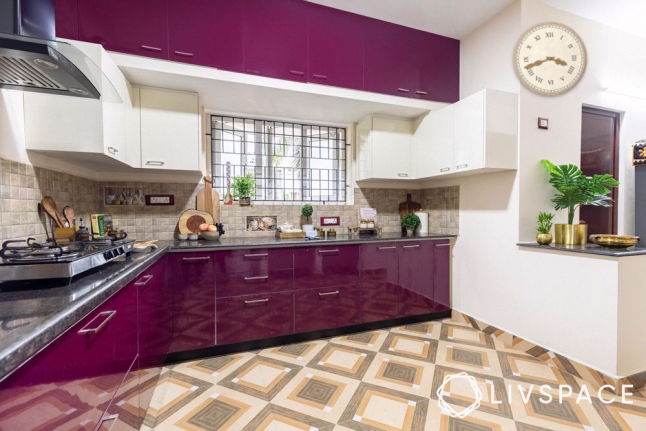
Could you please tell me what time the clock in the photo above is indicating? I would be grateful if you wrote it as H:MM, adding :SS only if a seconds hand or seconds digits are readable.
3:42
